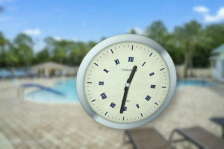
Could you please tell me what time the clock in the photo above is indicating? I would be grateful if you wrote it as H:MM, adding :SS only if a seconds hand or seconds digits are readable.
12:31
